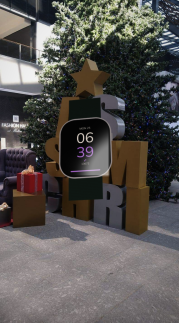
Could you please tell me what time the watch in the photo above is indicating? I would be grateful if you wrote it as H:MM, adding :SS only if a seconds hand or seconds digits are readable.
6:39
